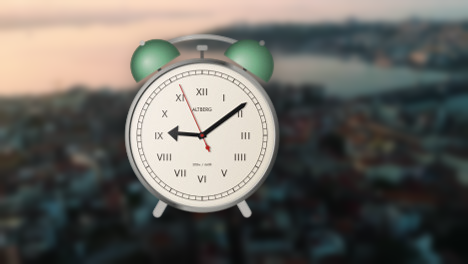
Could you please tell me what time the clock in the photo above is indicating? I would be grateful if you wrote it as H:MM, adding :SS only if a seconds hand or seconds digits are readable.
9:08:56
